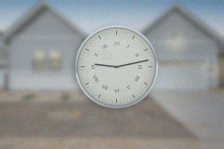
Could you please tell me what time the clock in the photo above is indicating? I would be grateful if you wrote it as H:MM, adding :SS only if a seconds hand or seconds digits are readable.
9:13
